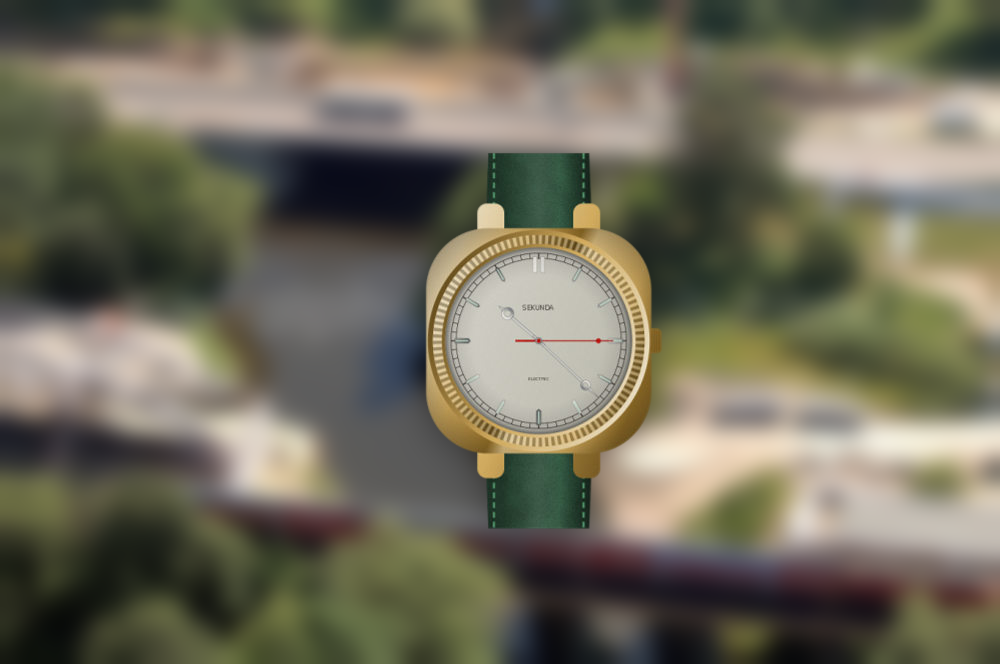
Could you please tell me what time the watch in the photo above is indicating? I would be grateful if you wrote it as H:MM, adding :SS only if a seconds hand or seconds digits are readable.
10:22:15
